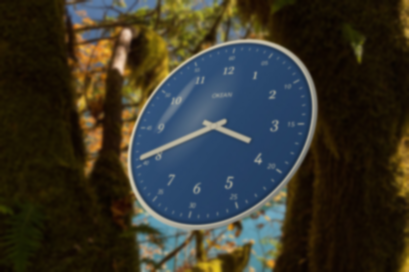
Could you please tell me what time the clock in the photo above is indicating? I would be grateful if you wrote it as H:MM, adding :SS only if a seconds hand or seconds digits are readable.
3:41
